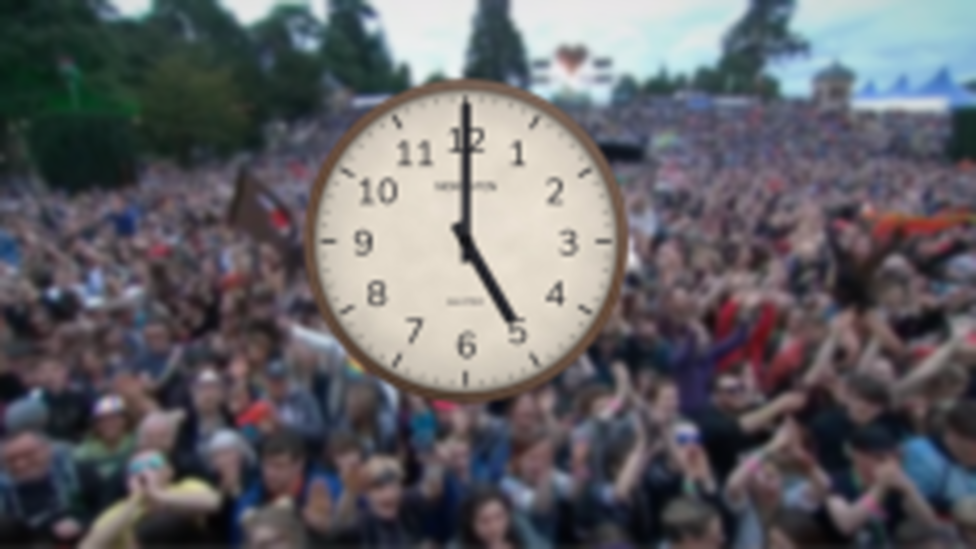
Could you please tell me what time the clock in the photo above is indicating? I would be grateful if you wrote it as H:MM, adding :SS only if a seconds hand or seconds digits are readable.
5:00
